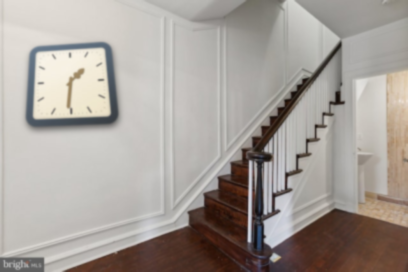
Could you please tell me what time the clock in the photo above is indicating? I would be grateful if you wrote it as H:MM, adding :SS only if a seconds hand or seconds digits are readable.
1:31
